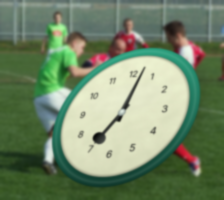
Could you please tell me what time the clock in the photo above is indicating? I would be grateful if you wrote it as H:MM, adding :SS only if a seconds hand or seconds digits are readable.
7:02
